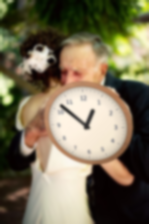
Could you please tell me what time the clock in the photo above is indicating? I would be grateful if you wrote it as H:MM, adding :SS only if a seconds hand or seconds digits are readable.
12:52
